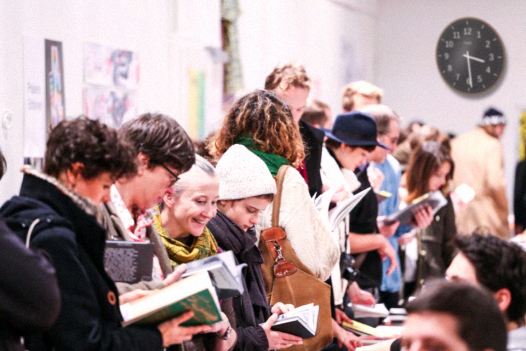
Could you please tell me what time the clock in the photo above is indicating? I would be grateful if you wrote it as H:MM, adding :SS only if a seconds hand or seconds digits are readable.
3:29
